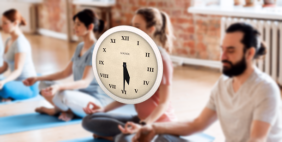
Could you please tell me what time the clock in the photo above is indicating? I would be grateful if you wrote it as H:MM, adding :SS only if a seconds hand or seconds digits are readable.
5:30
